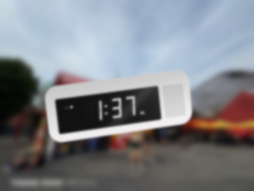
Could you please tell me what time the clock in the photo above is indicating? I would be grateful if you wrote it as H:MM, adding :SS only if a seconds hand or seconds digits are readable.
1:37
